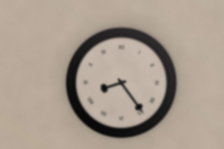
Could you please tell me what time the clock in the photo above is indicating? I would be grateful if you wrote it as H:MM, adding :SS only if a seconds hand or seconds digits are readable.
8:24
